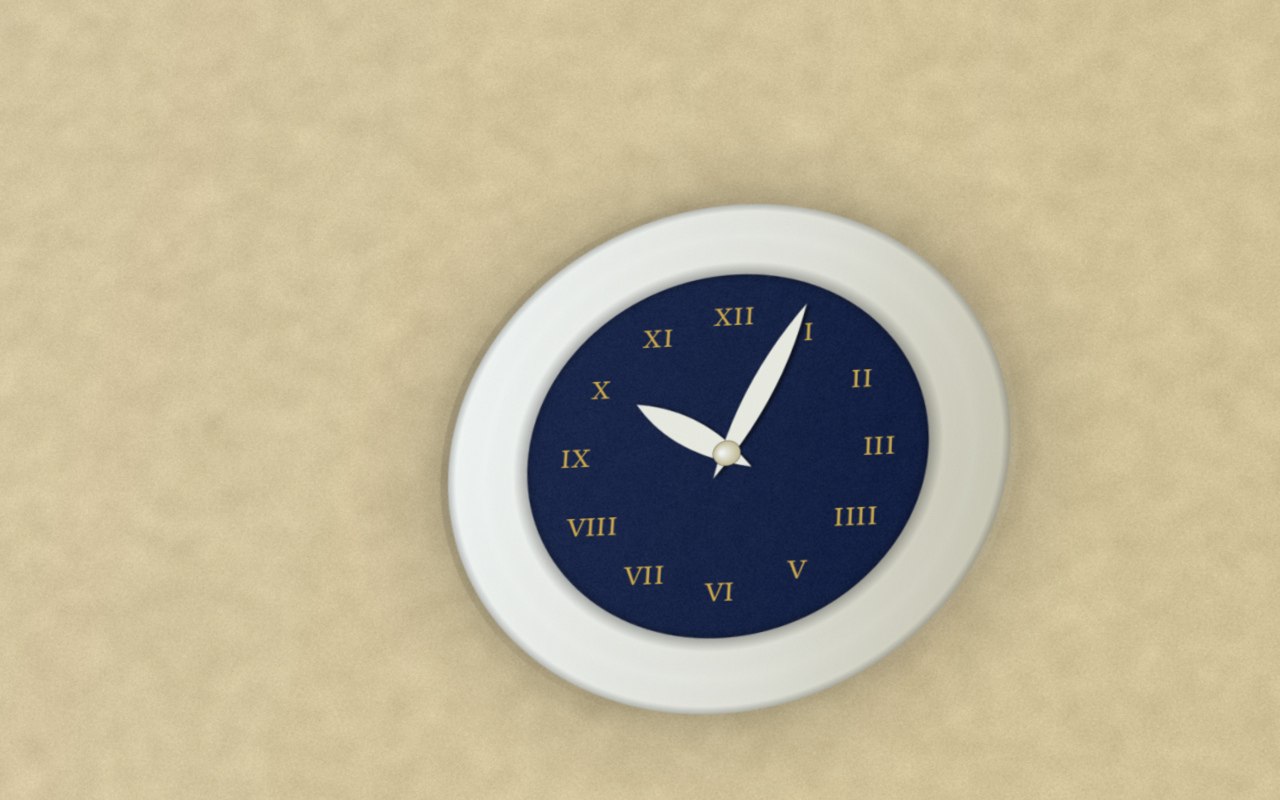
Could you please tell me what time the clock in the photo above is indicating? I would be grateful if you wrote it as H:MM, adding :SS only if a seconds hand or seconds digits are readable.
10:04
